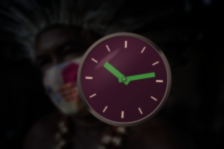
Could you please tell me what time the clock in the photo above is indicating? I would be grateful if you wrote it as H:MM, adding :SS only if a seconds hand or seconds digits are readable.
10:13
